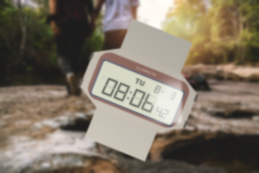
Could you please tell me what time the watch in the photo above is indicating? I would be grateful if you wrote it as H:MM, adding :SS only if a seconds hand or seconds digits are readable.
8:06
